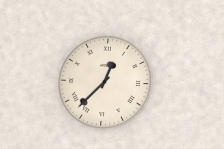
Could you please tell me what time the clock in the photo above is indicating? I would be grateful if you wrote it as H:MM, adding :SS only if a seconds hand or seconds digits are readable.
12:37
